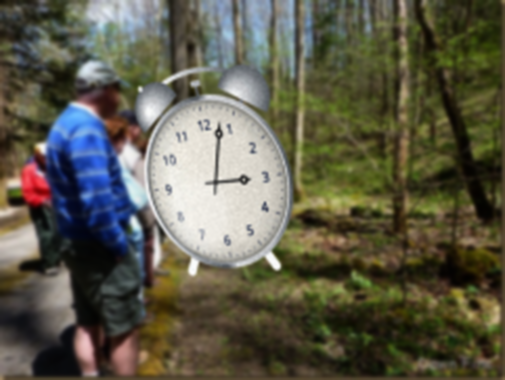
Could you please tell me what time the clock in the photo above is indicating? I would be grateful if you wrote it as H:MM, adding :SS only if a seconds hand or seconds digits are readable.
3:03
